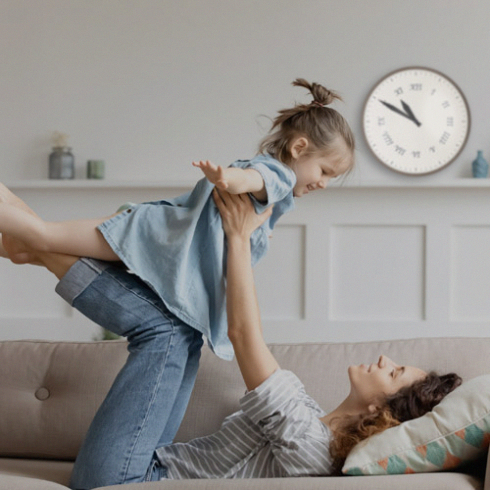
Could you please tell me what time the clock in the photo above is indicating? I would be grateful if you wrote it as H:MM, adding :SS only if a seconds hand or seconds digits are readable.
10:50
